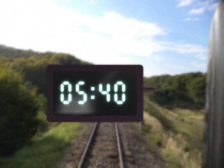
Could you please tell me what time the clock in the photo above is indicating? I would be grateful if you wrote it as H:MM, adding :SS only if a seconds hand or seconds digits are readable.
5:40
